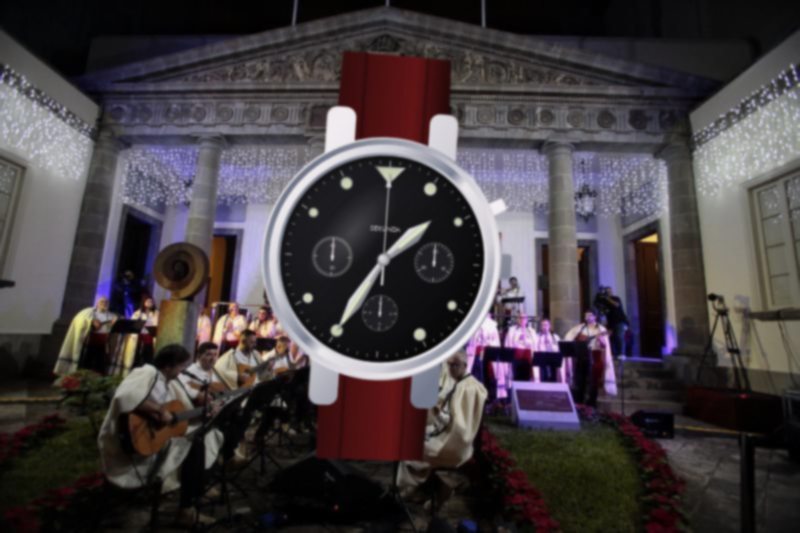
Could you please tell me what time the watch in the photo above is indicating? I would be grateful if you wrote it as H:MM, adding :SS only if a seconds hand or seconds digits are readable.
1:35
